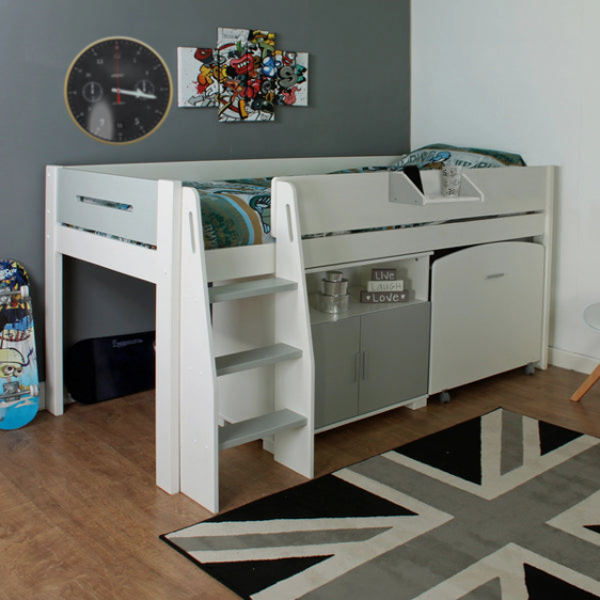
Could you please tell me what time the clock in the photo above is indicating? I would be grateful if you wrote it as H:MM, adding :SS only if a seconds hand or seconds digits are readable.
3:17
